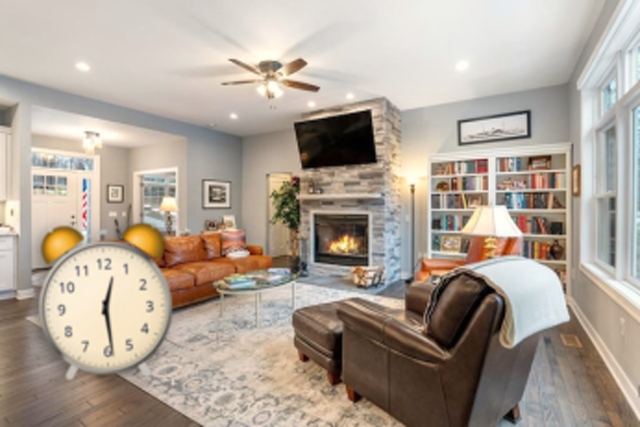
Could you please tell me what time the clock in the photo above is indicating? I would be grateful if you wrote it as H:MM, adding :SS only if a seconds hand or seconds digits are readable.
12:29
